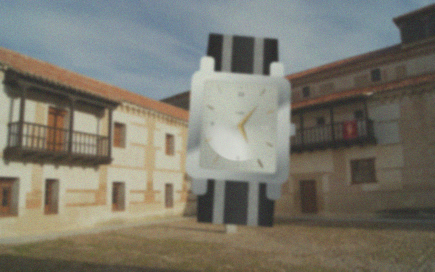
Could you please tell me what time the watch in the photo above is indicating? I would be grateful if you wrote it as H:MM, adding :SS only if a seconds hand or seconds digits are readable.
5:06
